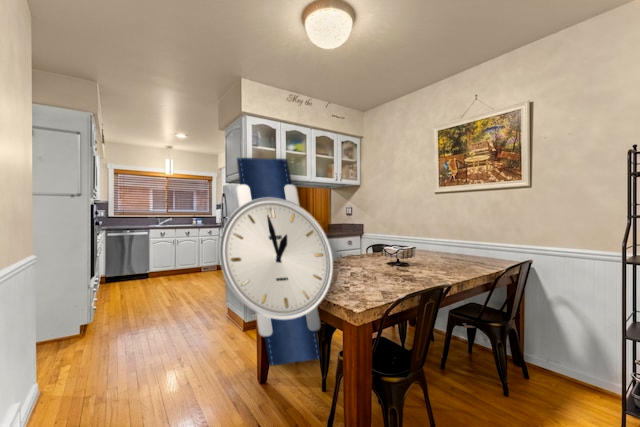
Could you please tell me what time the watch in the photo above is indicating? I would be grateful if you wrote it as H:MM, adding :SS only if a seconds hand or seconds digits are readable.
12:59
